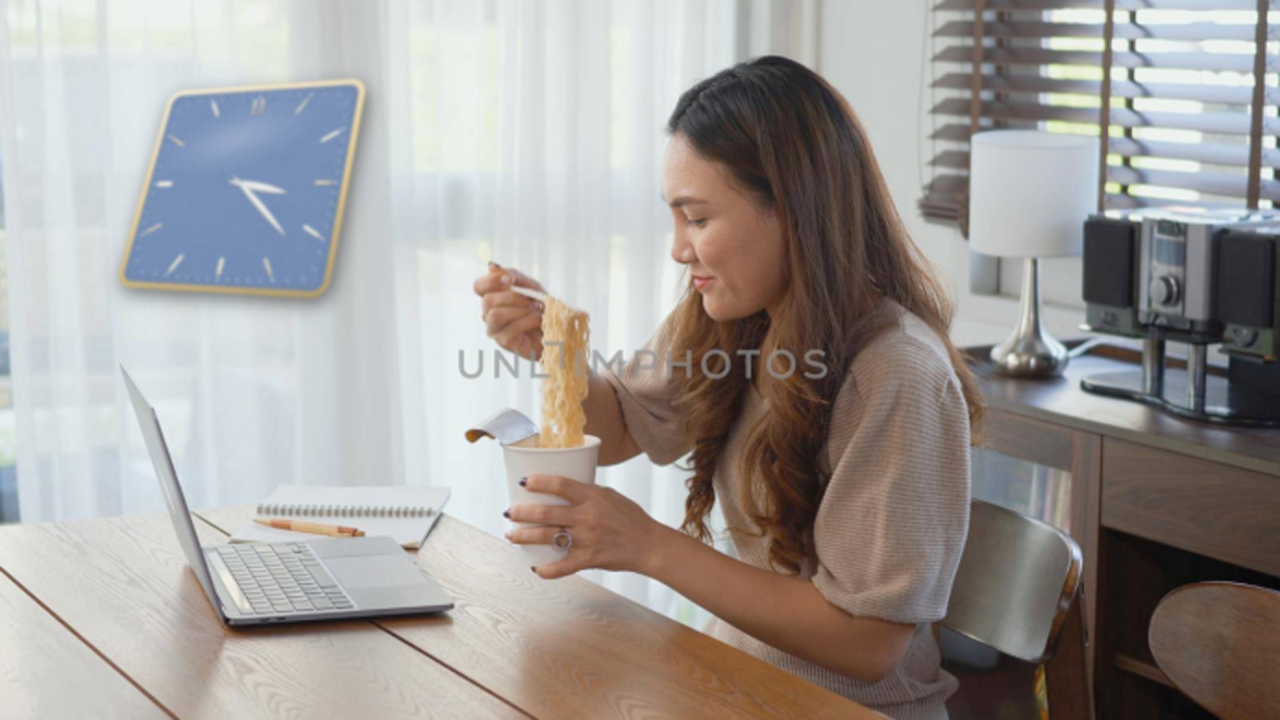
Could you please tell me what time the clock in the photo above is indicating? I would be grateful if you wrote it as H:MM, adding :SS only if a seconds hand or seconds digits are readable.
3:22
